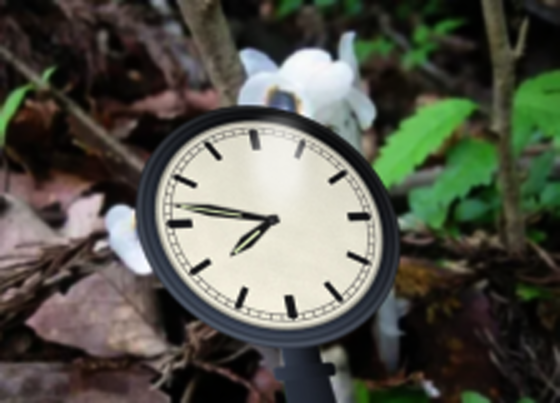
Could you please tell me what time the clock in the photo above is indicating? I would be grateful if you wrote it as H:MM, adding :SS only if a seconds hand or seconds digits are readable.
7:47
